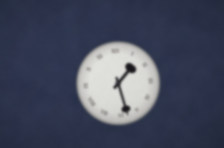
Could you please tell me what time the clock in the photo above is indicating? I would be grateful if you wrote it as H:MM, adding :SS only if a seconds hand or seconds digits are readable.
1:28
